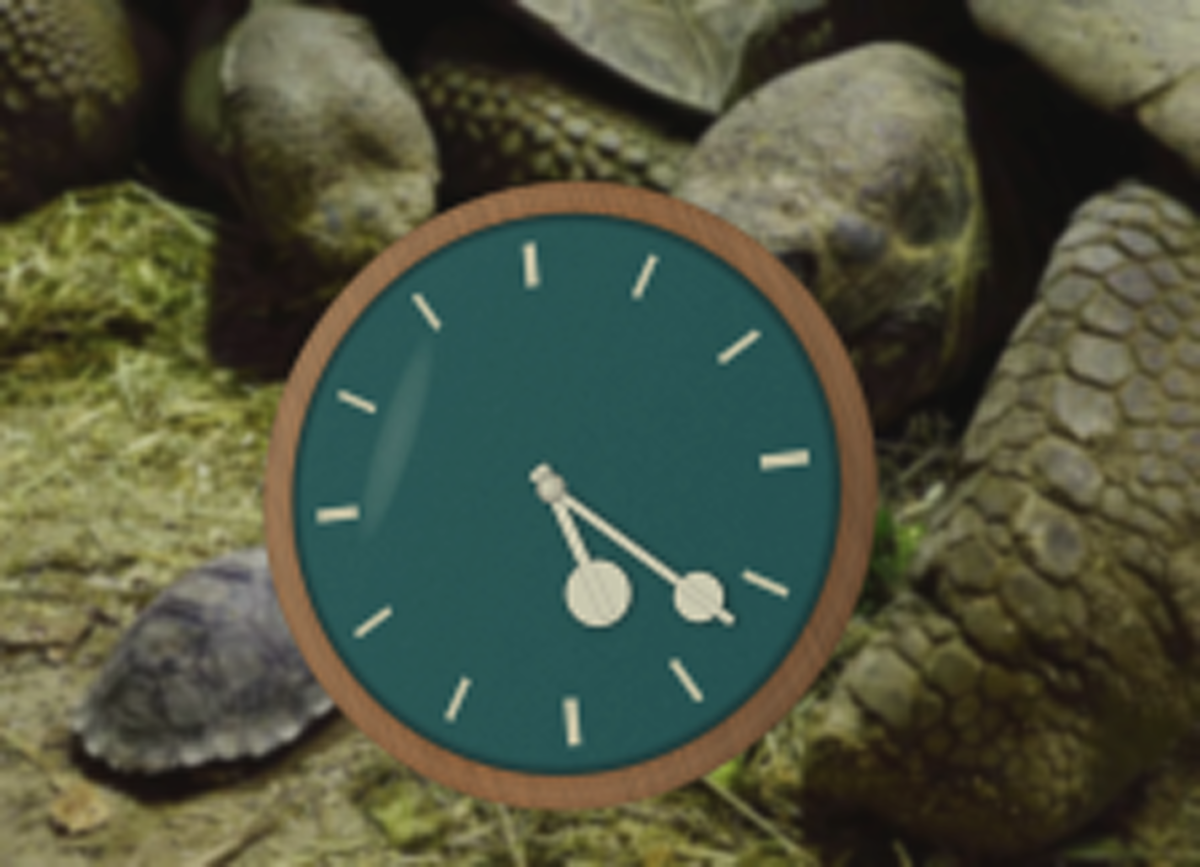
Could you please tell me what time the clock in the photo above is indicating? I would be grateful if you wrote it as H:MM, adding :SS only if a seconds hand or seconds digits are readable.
5:22
